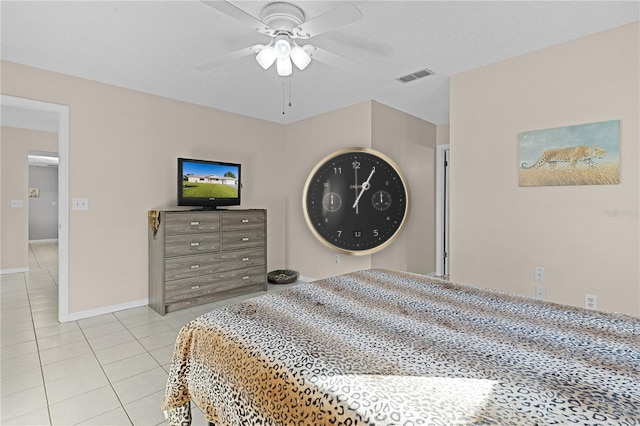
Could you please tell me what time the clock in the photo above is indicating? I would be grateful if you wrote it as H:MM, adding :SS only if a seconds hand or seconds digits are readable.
1:05
